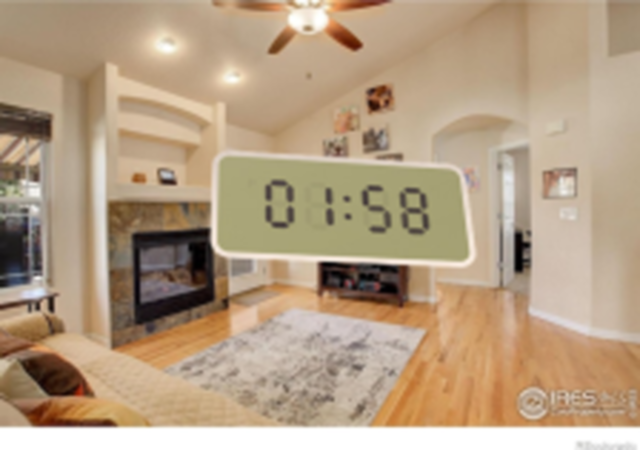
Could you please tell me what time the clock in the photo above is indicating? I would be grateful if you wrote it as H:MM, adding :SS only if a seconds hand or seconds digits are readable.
1:58
